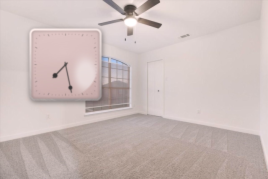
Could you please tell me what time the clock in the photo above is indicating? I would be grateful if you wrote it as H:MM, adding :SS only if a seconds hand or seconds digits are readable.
7:28
